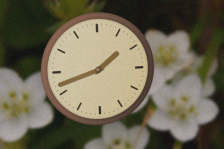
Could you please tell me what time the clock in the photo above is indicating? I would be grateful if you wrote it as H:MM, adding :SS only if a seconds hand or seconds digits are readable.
1:42
